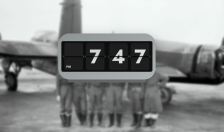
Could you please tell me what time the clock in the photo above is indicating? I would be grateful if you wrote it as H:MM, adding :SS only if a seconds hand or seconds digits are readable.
7:47
